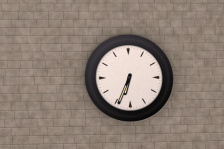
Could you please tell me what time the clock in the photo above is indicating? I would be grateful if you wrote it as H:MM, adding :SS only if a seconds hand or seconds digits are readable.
6:34
